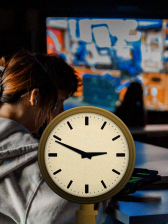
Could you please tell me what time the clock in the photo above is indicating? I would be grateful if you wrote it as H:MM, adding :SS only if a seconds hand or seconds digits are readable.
2:49
